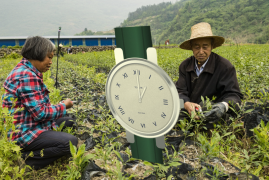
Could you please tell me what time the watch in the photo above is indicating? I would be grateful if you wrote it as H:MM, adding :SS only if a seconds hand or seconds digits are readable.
1:00
